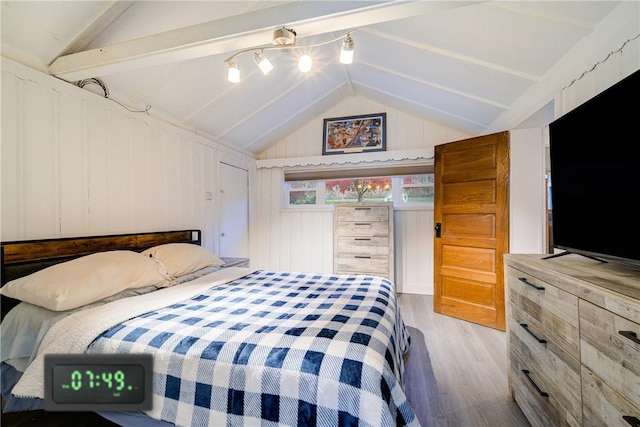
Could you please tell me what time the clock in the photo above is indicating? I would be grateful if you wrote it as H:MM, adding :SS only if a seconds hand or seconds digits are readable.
7:49
